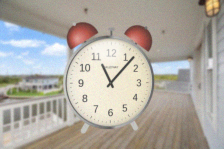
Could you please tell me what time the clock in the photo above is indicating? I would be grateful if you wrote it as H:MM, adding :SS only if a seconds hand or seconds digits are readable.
11:07
